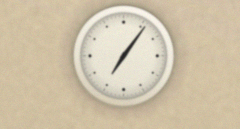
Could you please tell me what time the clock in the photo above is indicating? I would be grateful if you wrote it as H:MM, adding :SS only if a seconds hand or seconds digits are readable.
7:06
